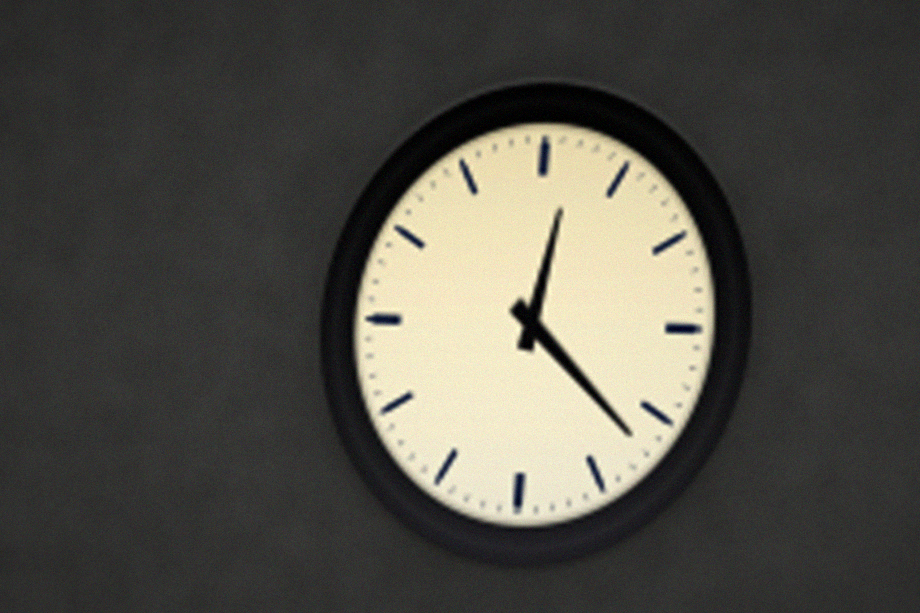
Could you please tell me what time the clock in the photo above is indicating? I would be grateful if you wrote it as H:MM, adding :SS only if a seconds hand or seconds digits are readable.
12:22
